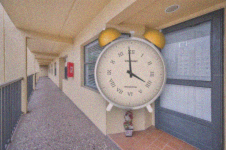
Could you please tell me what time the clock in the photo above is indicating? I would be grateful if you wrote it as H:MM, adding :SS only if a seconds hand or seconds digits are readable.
3:59
